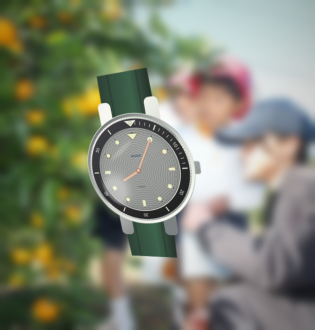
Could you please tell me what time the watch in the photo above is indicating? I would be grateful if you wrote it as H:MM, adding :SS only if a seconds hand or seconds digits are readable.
8:05
